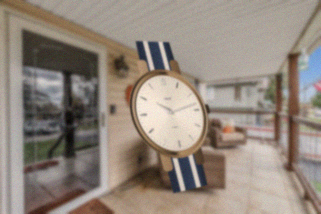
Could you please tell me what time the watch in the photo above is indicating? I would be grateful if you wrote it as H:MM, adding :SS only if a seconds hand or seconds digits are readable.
10:13
